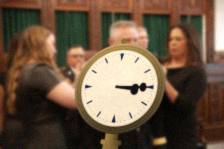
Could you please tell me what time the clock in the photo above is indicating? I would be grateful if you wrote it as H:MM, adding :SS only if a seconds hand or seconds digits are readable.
3:15
